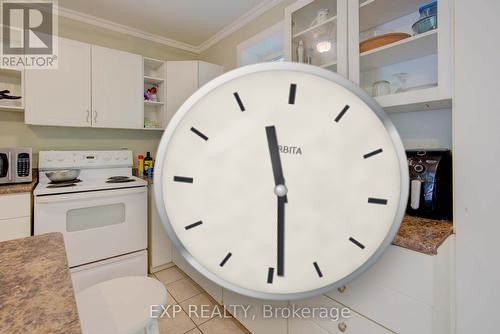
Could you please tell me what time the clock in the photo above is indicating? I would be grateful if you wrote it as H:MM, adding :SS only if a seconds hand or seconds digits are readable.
11:29
